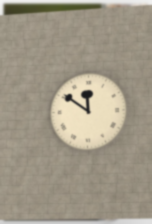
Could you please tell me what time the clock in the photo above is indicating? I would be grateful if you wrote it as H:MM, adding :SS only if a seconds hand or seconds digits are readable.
11:51
